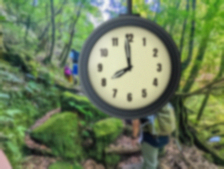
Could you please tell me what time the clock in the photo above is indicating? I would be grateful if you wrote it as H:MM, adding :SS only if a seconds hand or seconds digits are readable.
7:59
